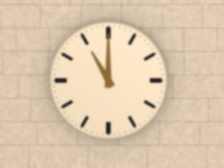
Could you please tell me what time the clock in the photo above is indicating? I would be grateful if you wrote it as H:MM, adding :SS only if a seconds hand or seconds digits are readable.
11:00
